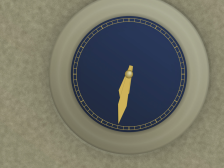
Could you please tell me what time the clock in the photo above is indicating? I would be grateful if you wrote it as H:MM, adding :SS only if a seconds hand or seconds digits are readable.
6:32
